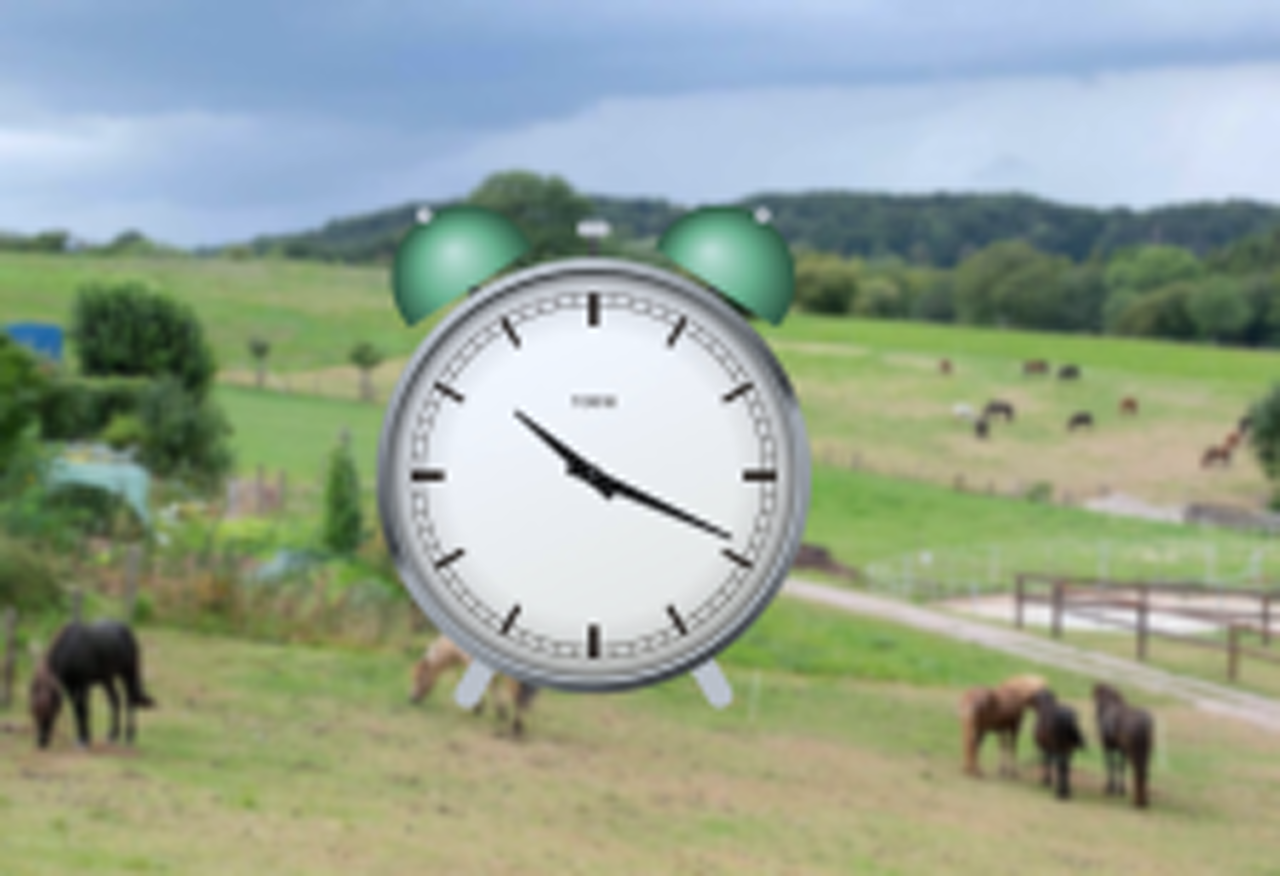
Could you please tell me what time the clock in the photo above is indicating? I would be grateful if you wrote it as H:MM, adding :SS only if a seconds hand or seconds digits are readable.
10:19
